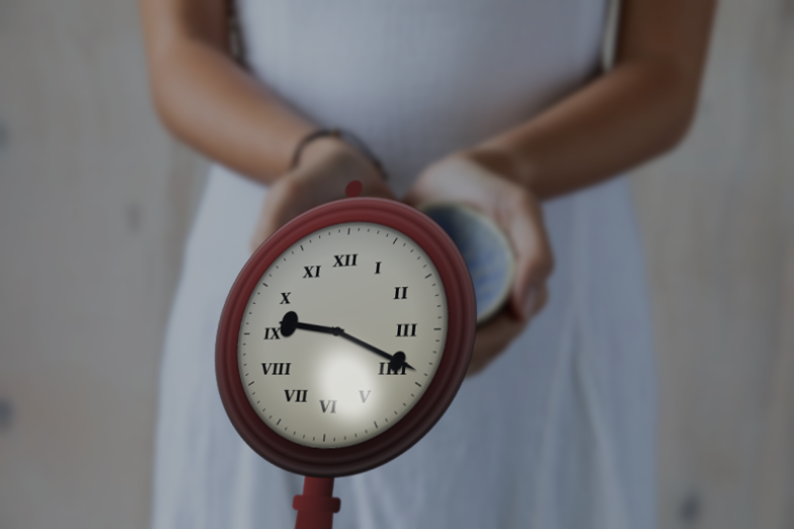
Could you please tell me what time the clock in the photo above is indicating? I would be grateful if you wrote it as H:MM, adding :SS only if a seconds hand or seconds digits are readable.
9:19
